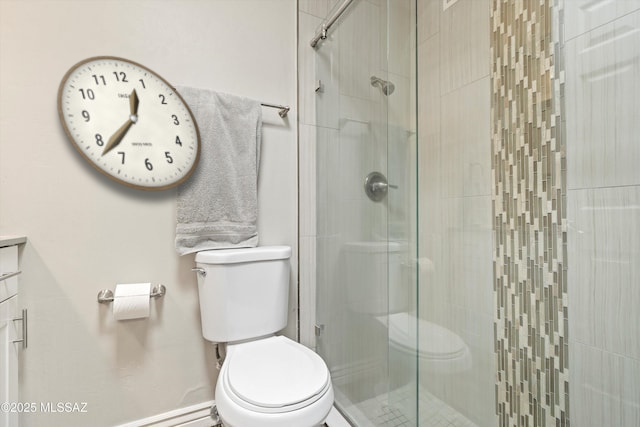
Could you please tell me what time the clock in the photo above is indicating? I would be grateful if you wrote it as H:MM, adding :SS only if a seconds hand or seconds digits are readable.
12:38
